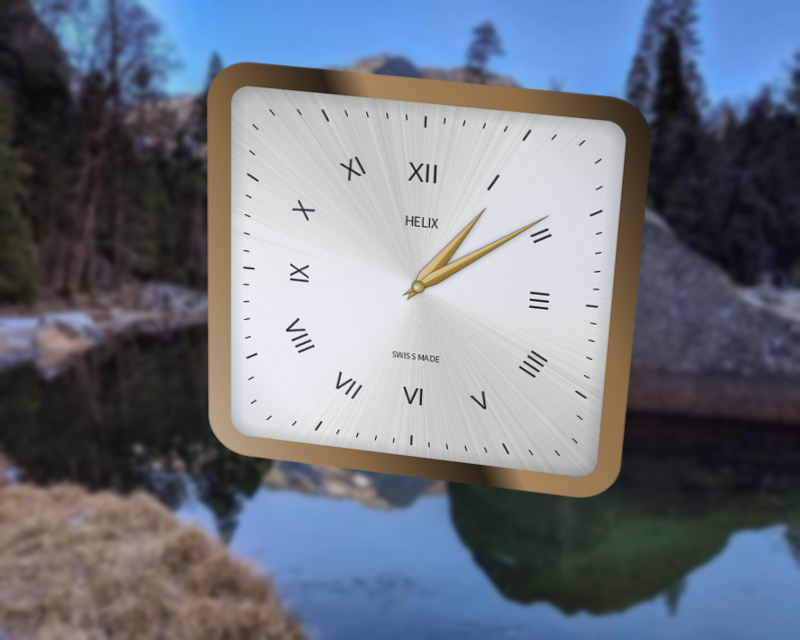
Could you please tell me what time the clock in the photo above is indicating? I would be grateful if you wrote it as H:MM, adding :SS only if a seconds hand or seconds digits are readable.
1:09
